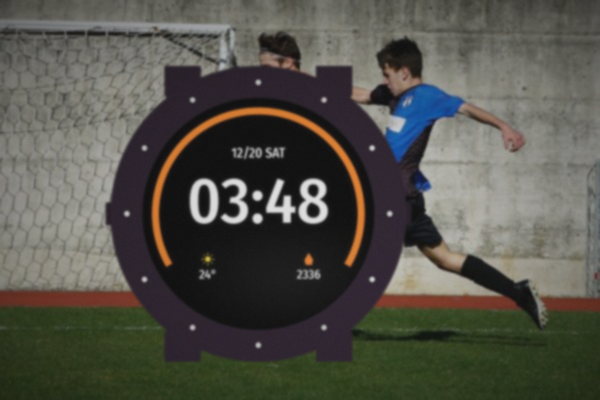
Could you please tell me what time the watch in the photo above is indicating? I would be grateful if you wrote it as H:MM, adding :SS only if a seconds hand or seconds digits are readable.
3:48
